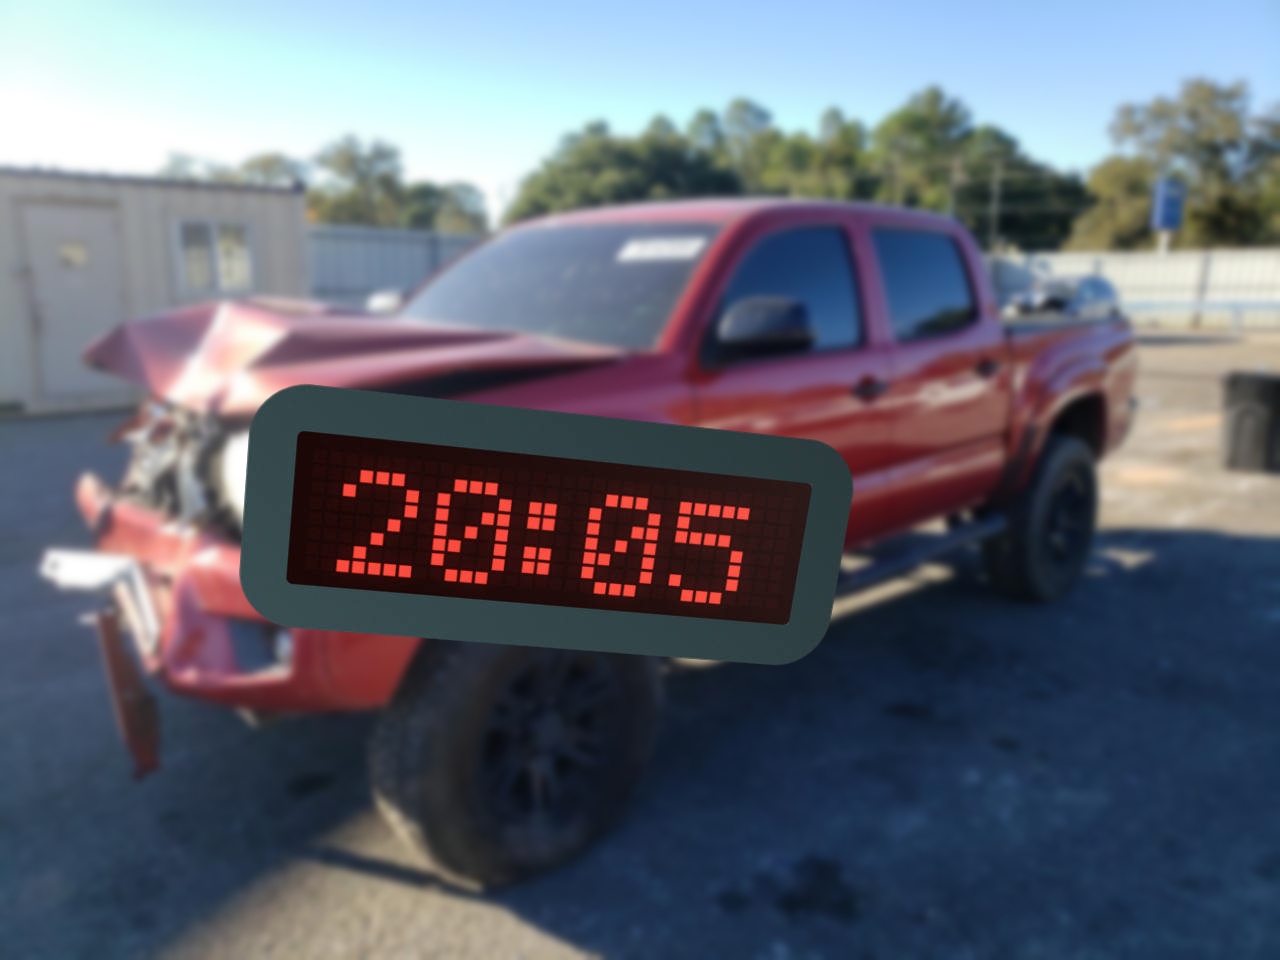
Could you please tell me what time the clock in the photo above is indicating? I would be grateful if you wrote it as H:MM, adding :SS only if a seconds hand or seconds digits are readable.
20:05
